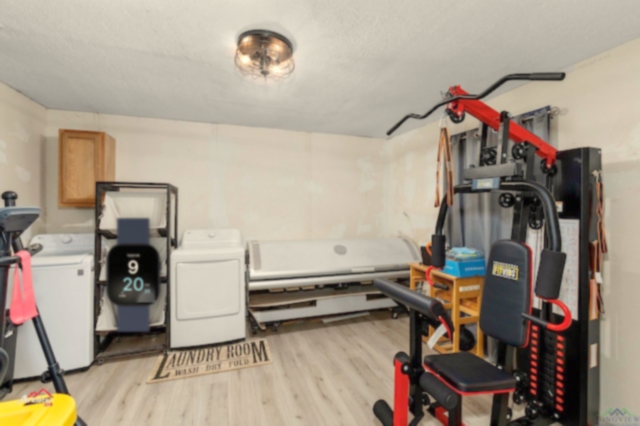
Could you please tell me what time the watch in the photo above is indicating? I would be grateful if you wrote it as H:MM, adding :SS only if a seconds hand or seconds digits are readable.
9:20
